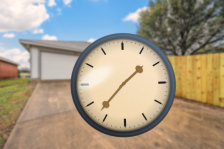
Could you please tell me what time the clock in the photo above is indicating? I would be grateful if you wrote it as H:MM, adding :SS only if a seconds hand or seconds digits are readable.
1:37
